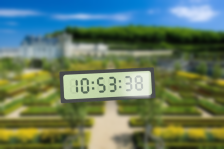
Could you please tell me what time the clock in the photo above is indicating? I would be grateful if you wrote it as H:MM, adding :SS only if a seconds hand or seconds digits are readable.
10:53:38
